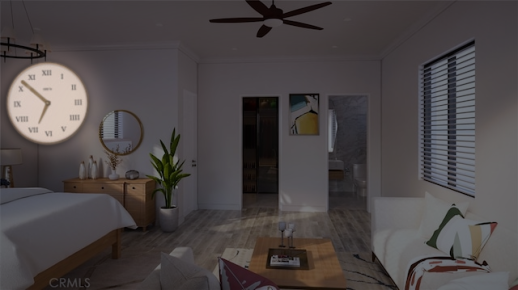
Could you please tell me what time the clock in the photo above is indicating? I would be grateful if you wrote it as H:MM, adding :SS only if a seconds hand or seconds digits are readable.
6:52
